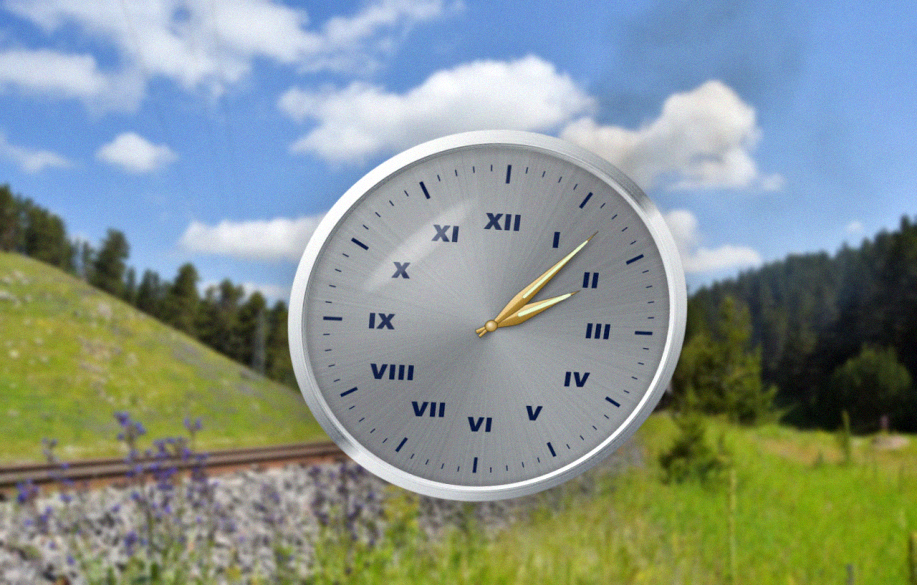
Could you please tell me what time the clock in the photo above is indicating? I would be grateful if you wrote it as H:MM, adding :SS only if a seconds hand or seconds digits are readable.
2:07
